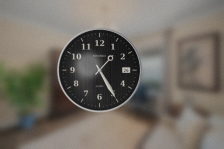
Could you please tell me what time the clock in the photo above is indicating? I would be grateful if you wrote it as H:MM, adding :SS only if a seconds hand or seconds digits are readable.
1:25
